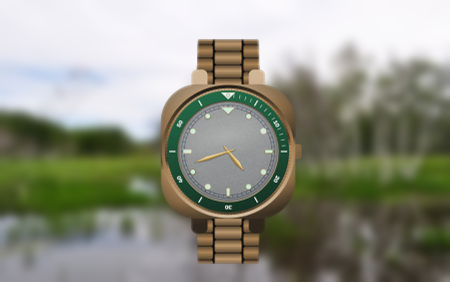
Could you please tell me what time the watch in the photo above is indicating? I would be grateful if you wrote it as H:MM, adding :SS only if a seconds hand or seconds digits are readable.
4:42
